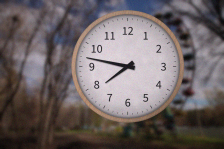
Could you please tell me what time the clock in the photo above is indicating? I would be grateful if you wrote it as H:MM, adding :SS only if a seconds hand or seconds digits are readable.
7:47
